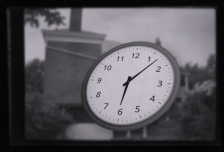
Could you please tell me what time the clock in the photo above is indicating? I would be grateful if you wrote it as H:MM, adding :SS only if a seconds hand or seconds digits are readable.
6:07
